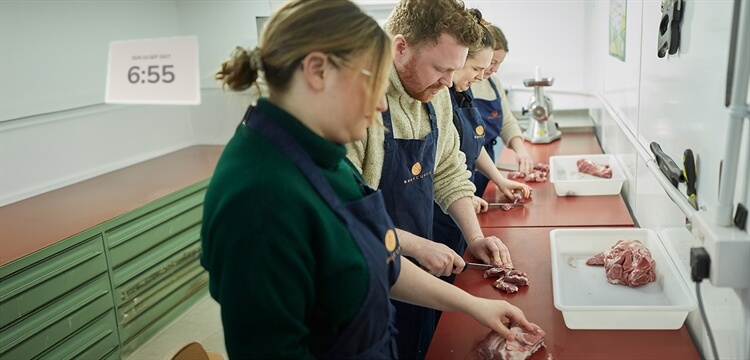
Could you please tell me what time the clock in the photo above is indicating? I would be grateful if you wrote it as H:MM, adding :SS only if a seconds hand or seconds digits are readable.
6:55
